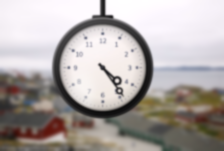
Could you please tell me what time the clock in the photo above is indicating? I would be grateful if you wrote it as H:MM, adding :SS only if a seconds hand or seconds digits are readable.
4:24
